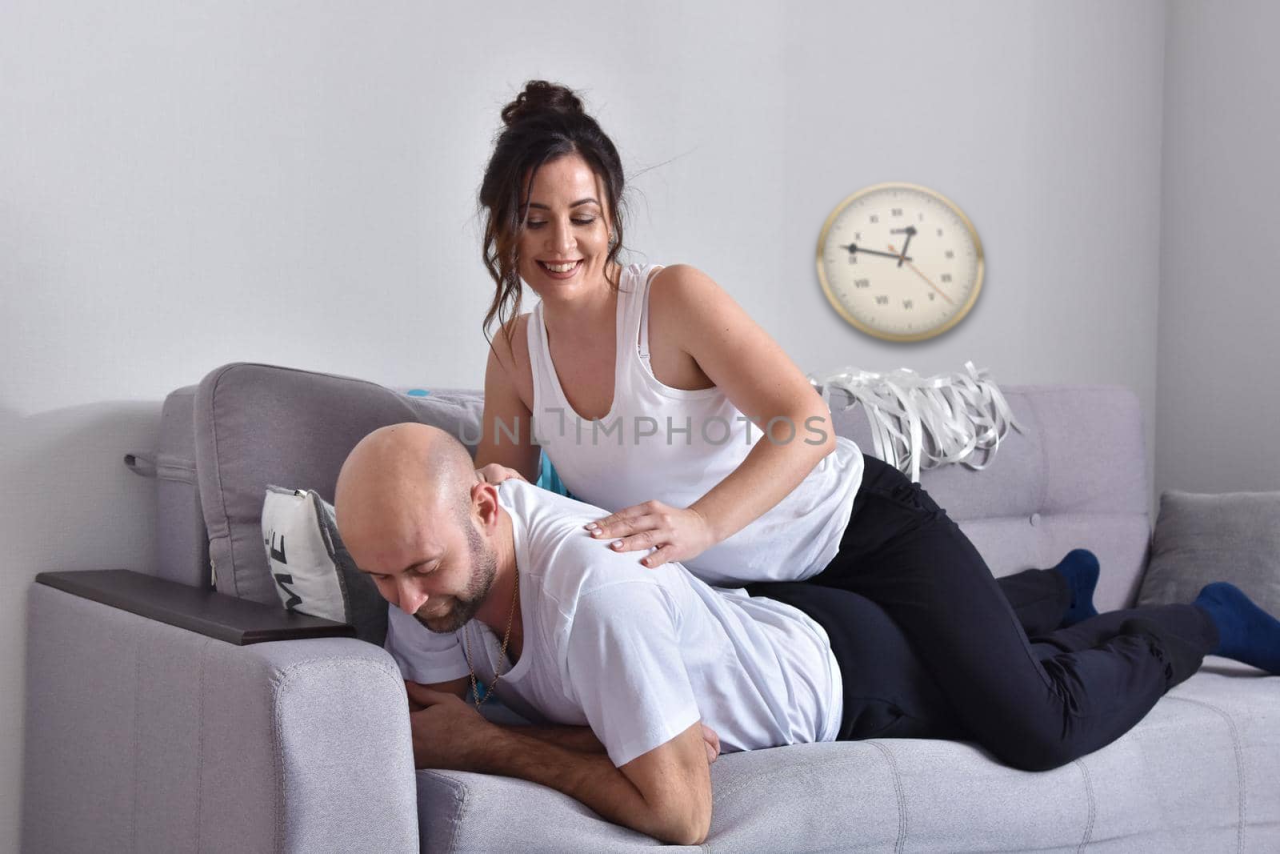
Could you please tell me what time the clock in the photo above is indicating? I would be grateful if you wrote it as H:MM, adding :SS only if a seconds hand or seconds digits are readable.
12:47:23
